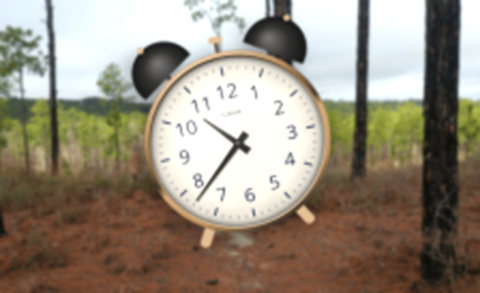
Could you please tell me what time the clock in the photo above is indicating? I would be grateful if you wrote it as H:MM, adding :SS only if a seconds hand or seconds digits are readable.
10:38
